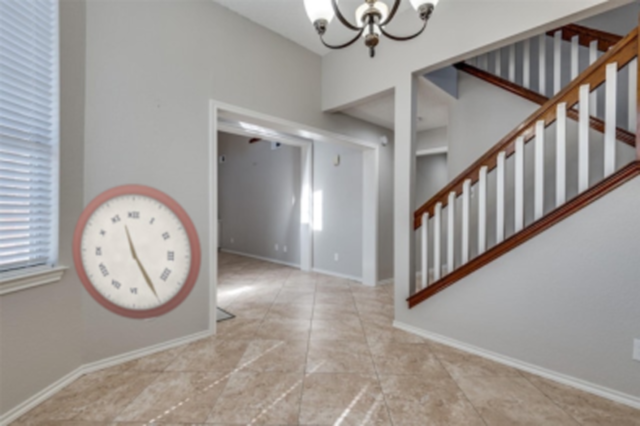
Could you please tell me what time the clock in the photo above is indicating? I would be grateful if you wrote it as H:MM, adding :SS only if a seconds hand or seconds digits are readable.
11:25
